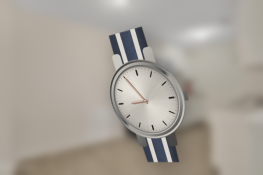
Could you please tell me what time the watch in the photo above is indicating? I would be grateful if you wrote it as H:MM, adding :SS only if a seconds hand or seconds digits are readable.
8:55
